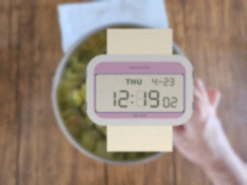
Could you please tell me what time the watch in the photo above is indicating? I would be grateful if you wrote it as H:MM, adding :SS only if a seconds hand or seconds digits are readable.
12:19:02
